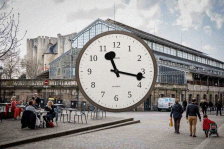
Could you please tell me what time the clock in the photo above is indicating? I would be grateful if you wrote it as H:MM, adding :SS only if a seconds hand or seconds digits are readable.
11:17
